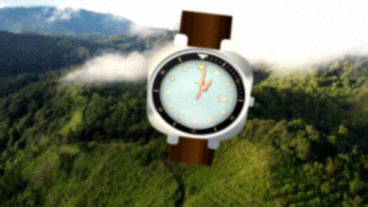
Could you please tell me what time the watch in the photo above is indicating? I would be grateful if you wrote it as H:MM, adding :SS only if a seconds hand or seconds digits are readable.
1:01
